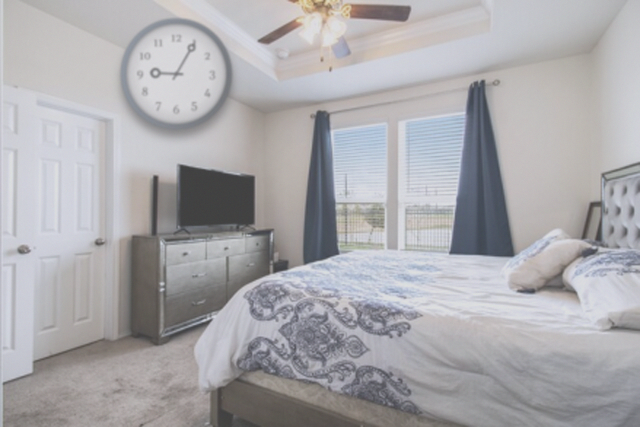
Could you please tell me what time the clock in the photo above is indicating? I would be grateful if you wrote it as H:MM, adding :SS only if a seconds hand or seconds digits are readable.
9:05
